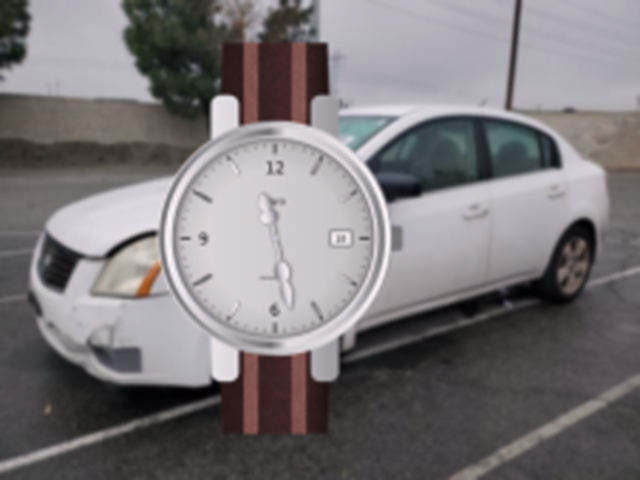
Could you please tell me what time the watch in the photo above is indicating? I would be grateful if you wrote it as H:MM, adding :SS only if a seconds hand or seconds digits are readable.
11:28
